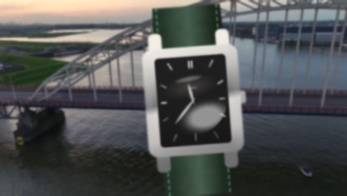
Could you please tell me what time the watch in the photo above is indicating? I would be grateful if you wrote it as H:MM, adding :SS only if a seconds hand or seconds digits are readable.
11:37
